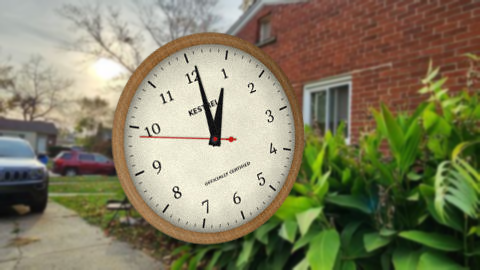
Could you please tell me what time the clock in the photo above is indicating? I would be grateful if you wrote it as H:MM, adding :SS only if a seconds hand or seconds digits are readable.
1:00:49
